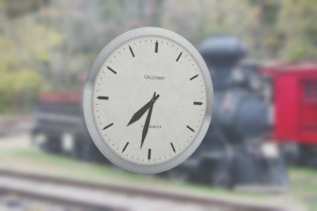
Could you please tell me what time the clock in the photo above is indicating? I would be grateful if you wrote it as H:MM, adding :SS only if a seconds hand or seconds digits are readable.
7:32
